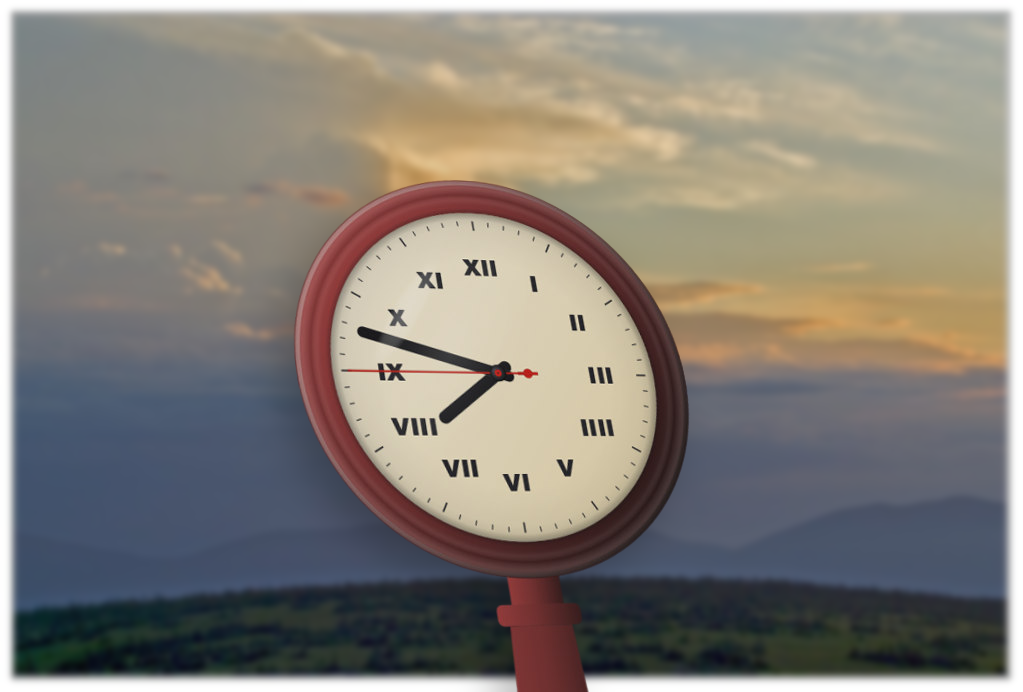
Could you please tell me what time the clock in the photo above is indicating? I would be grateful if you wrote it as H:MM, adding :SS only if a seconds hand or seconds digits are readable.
7:47:45
